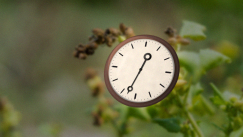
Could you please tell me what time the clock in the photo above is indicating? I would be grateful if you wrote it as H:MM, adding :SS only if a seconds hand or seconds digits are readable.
12:33
